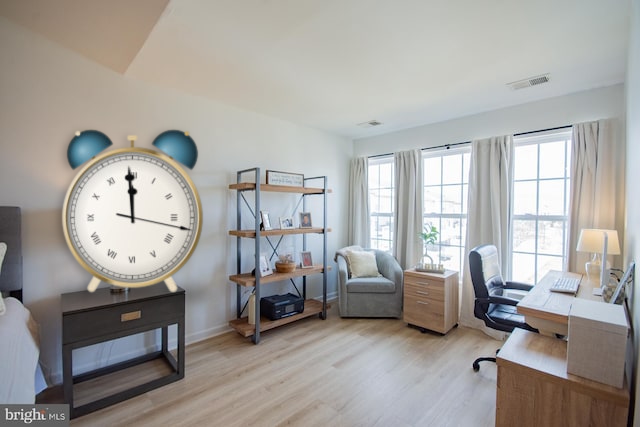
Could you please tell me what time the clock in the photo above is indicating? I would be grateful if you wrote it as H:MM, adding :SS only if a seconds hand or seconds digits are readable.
11:59:17
